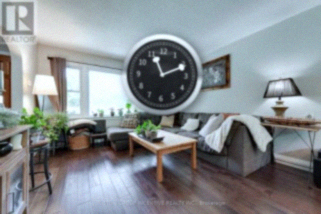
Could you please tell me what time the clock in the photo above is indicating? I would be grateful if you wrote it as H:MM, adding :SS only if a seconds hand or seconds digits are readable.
11:11
